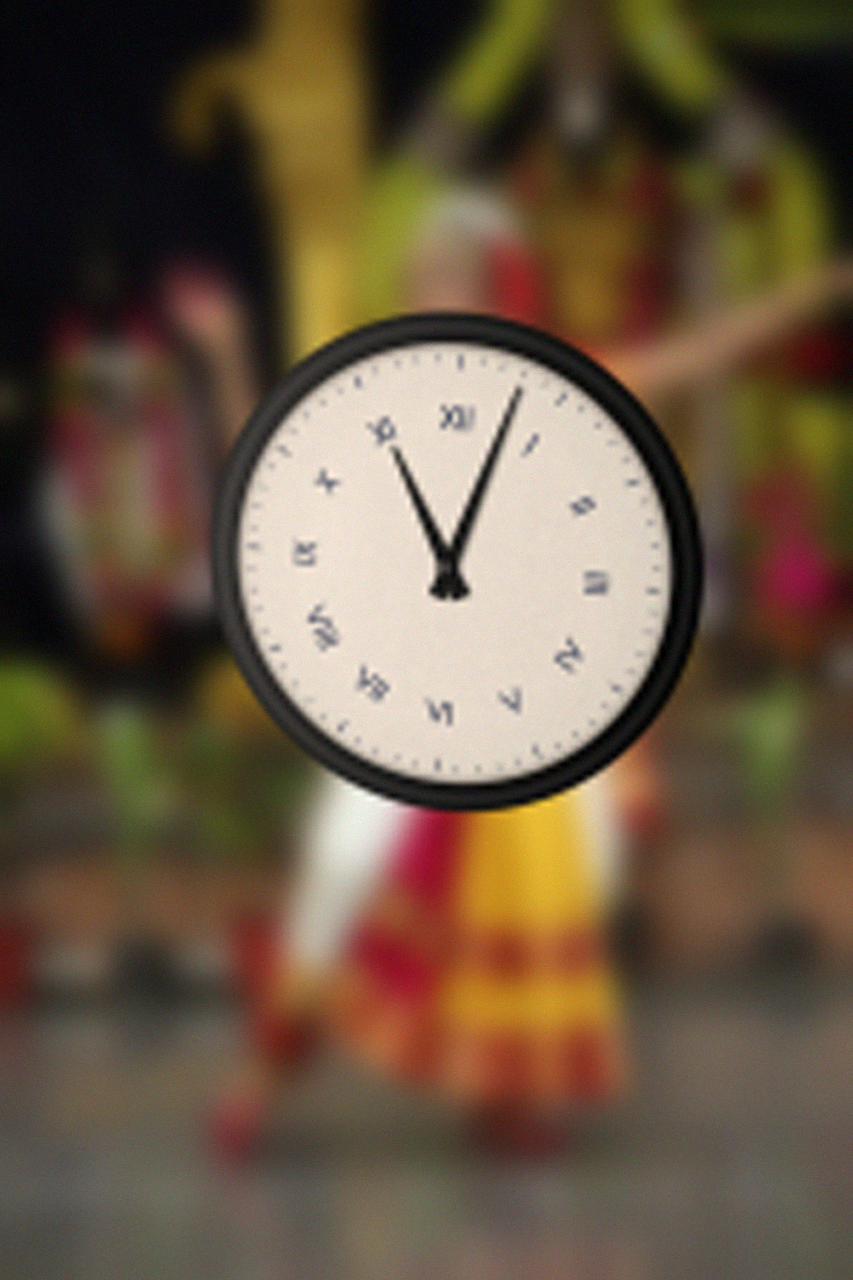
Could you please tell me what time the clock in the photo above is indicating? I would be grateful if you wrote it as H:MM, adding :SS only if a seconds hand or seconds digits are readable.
11:03
